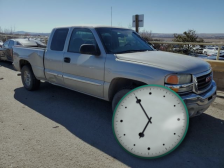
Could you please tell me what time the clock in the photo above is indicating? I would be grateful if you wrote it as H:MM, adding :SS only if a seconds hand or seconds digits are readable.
6:55
